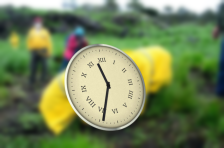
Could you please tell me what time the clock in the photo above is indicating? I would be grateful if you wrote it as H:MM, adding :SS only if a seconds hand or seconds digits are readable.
11:34
